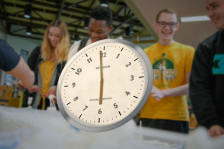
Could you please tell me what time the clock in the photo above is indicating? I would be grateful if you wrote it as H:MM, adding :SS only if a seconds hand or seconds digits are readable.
5:59
